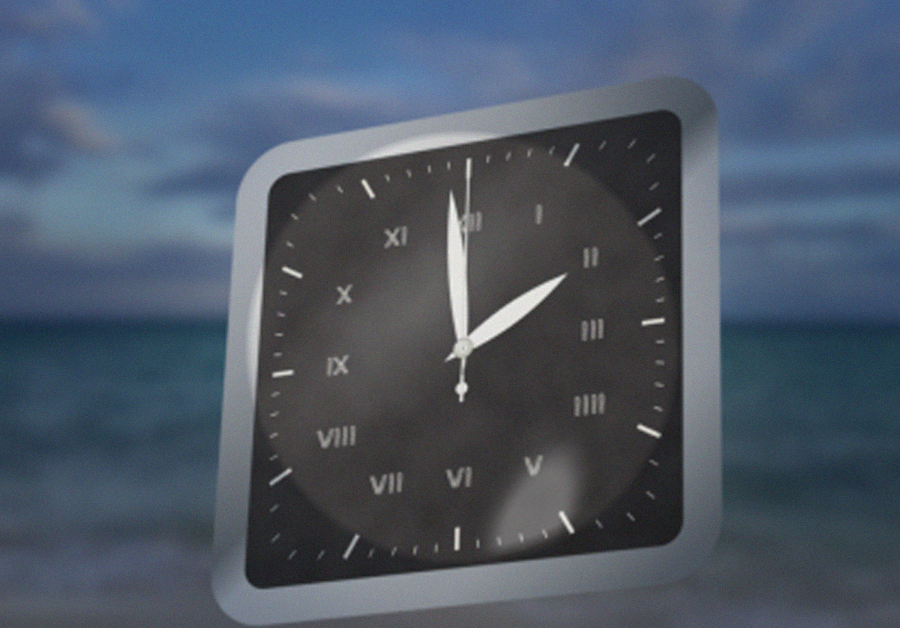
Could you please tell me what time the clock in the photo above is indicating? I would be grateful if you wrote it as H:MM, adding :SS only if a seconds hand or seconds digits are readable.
1:59:00
